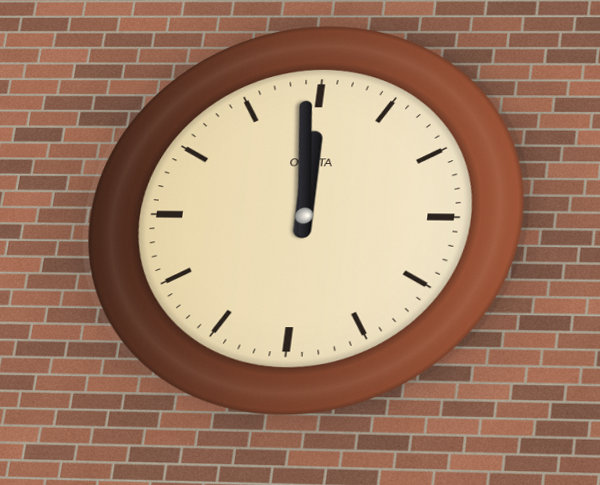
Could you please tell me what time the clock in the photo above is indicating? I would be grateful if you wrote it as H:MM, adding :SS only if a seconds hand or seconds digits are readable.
11:59
